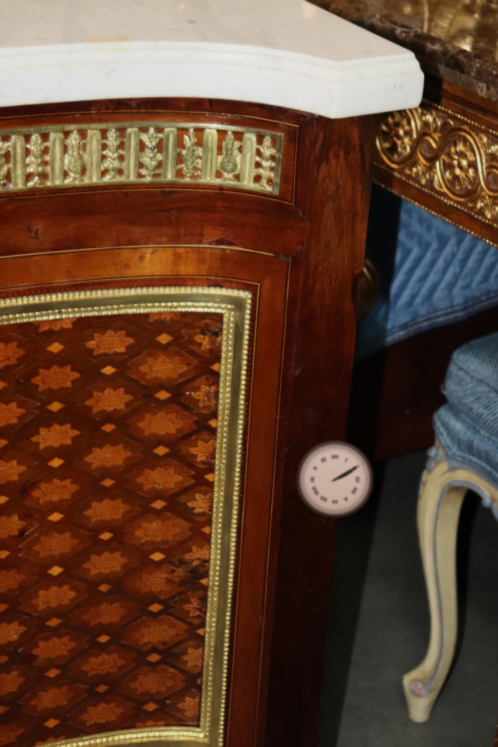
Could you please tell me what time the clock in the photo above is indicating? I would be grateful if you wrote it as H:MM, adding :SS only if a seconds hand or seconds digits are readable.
2:10
